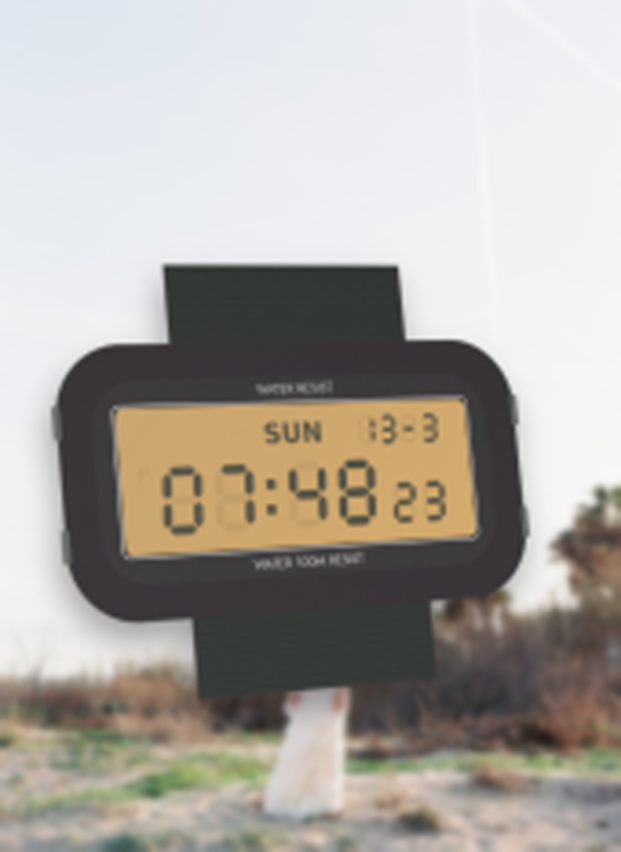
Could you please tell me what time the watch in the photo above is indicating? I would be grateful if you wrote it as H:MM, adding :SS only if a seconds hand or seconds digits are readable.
7:48:23
